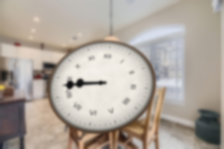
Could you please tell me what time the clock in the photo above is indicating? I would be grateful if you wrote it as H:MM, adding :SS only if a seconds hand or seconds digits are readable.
8:43
